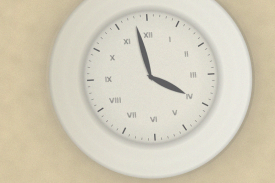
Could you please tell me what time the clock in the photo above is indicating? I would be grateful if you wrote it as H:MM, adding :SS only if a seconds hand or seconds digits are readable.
3:58
